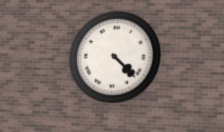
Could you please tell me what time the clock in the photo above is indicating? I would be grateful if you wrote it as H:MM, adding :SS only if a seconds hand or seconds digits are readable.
4:22
